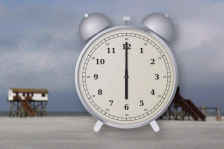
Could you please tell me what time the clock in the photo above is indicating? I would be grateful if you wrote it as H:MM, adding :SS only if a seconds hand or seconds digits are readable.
6:00
